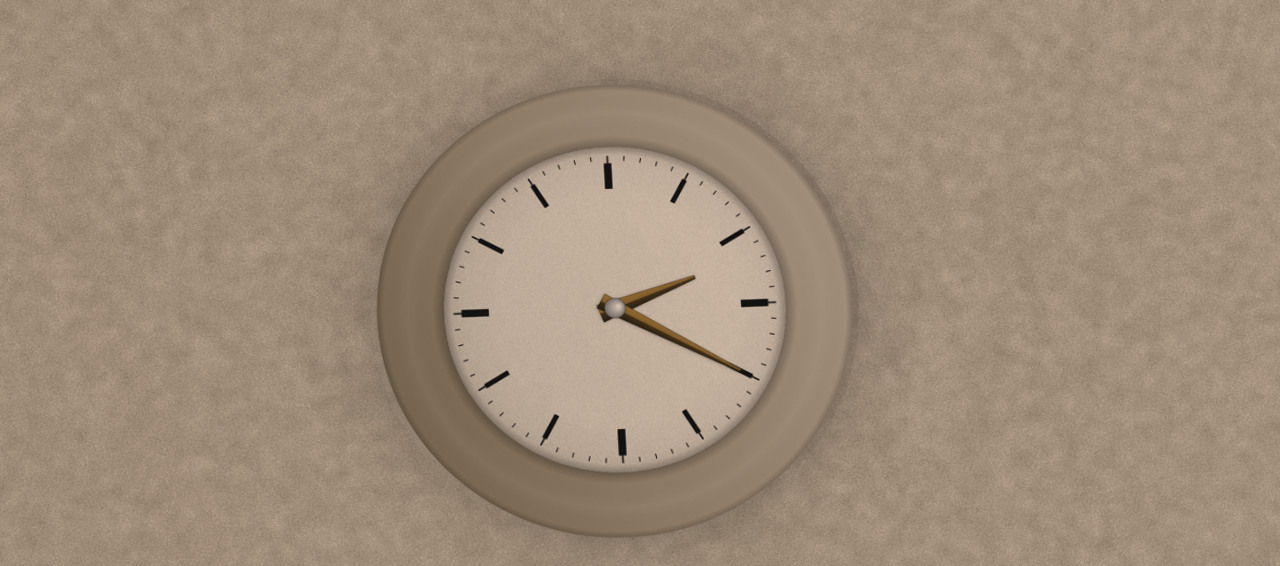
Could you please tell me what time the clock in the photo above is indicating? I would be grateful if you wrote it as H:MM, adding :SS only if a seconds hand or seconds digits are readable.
2:20
